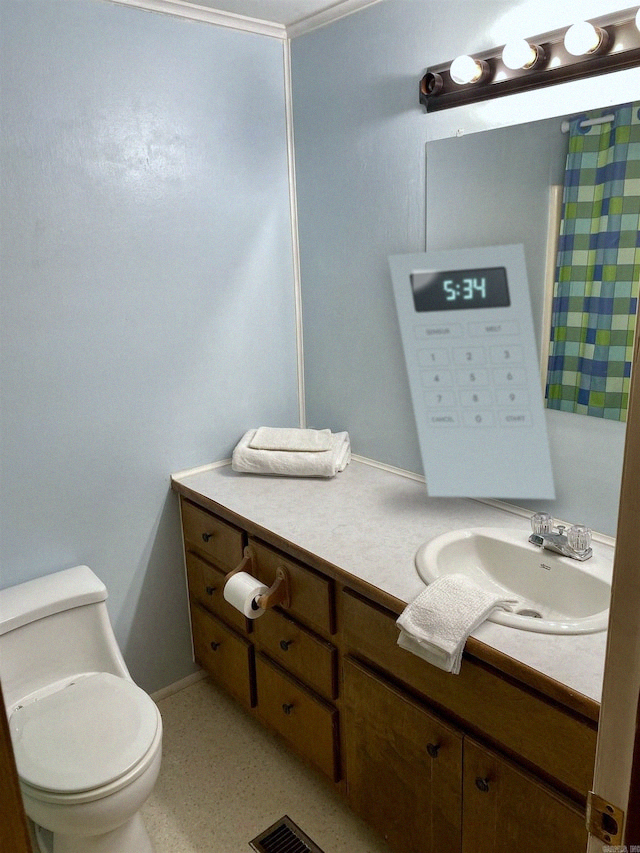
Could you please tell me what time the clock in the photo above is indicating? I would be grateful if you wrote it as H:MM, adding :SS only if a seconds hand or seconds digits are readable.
5:34
